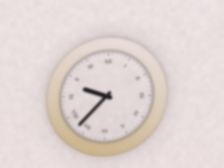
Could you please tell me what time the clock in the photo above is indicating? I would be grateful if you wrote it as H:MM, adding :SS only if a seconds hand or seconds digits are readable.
9:37
